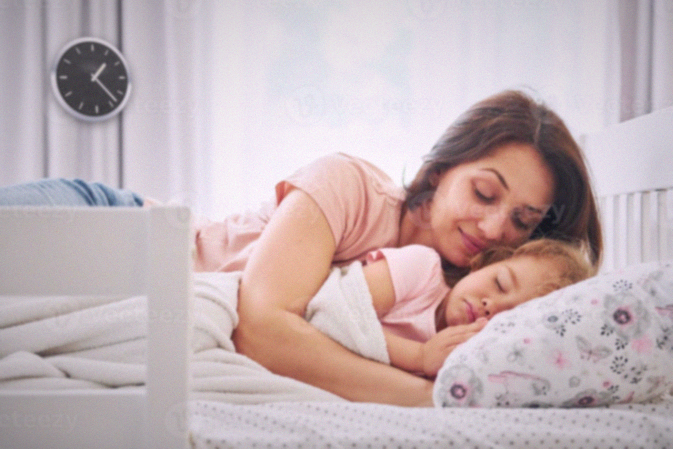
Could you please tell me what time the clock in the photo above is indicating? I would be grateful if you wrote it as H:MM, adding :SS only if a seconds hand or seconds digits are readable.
1:23
